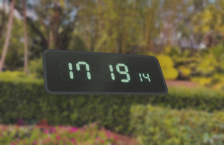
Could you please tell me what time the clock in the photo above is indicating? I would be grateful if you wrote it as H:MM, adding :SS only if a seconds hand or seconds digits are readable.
17:19:14
